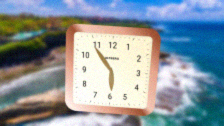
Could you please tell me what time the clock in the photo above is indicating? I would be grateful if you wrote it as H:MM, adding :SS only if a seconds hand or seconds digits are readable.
5:54
